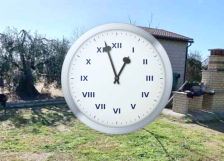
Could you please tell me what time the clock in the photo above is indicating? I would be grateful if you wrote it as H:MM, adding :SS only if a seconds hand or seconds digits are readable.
12:57
